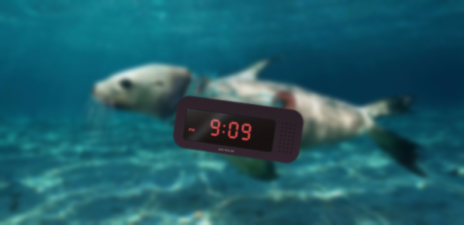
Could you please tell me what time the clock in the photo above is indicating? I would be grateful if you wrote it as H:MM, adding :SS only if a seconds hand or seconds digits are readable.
9:09
